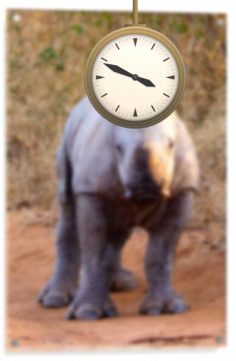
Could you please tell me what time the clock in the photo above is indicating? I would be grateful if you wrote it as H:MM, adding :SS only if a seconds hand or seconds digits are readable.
3:49
